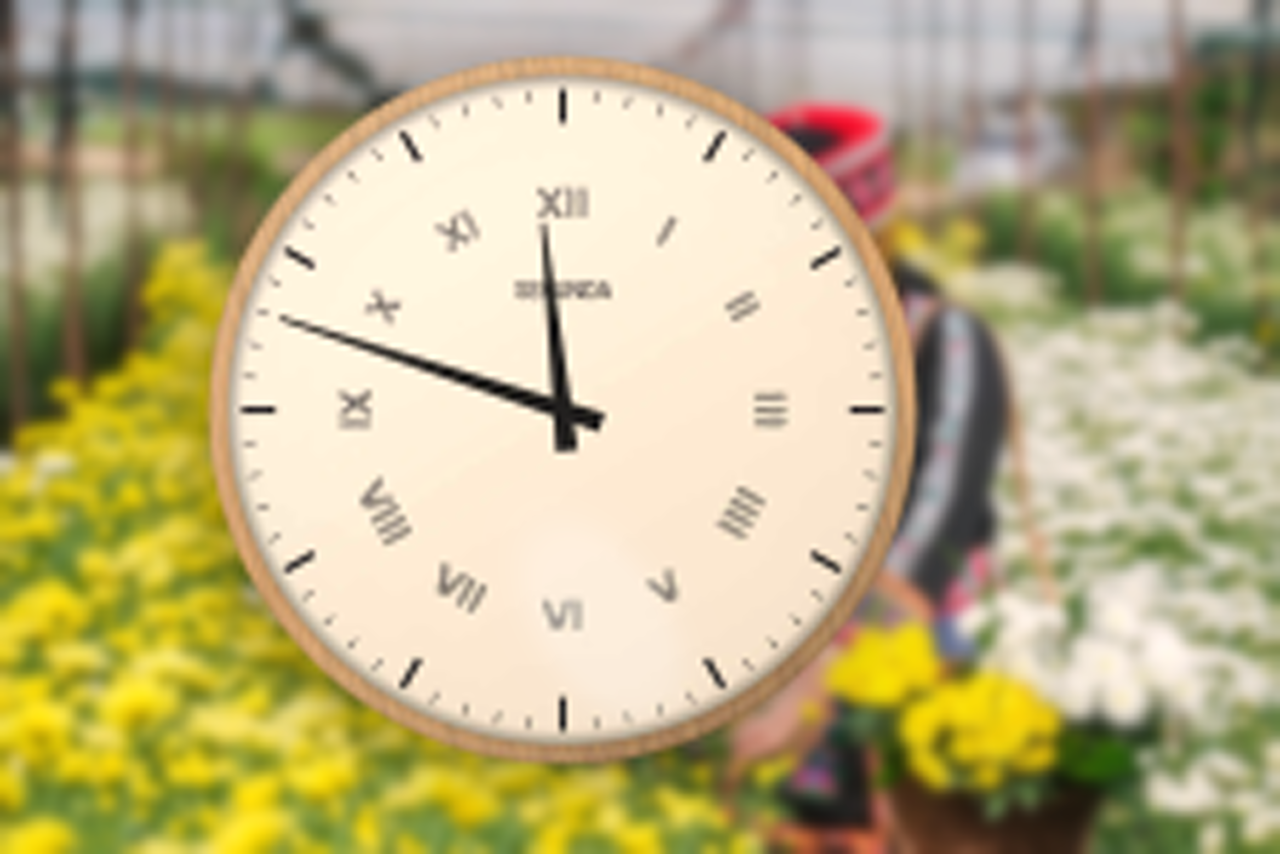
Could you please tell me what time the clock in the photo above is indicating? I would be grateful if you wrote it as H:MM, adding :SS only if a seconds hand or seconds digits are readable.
11:48
